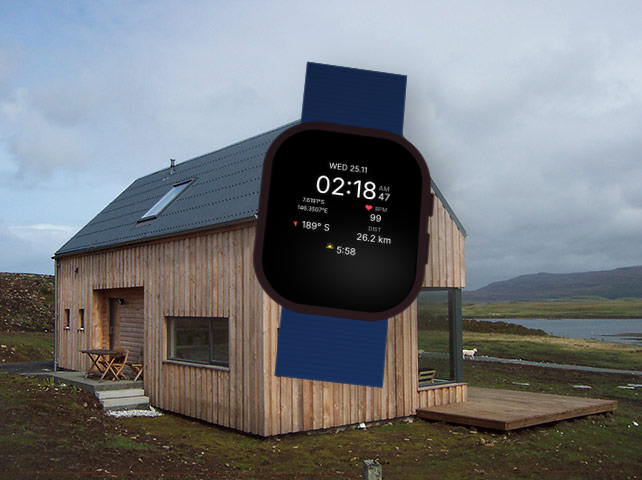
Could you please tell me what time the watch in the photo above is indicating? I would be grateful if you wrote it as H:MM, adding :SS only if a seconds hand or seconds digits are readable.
2:18:47
